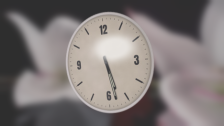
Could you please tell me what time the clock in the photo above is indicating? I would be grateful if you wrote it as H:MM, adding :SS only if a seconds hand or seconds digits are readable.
5:28
